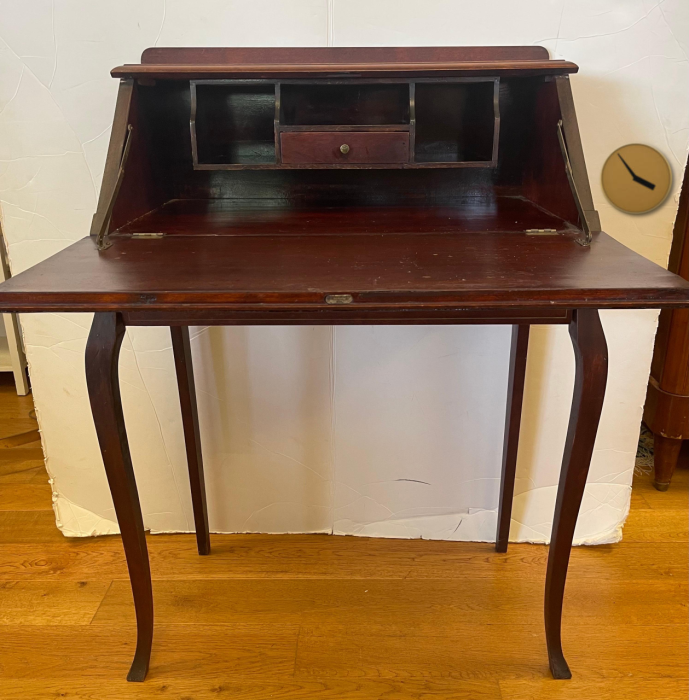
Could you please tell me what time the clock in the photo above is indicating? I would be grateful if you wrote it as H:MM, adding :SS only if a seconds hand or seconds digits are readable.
3:54
